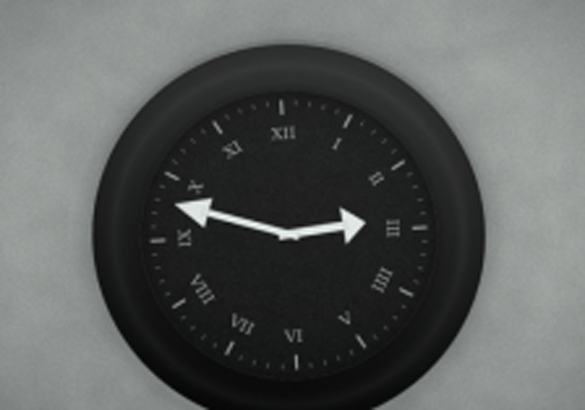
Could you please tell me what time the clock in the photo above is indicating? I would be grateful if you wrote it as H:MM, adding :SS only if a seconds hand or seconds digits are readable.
2:48
